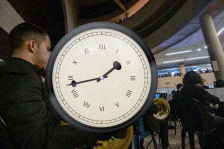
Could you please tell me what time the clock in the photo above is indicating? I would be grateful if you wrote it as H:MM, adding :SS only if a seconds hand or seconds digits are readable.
1:43
